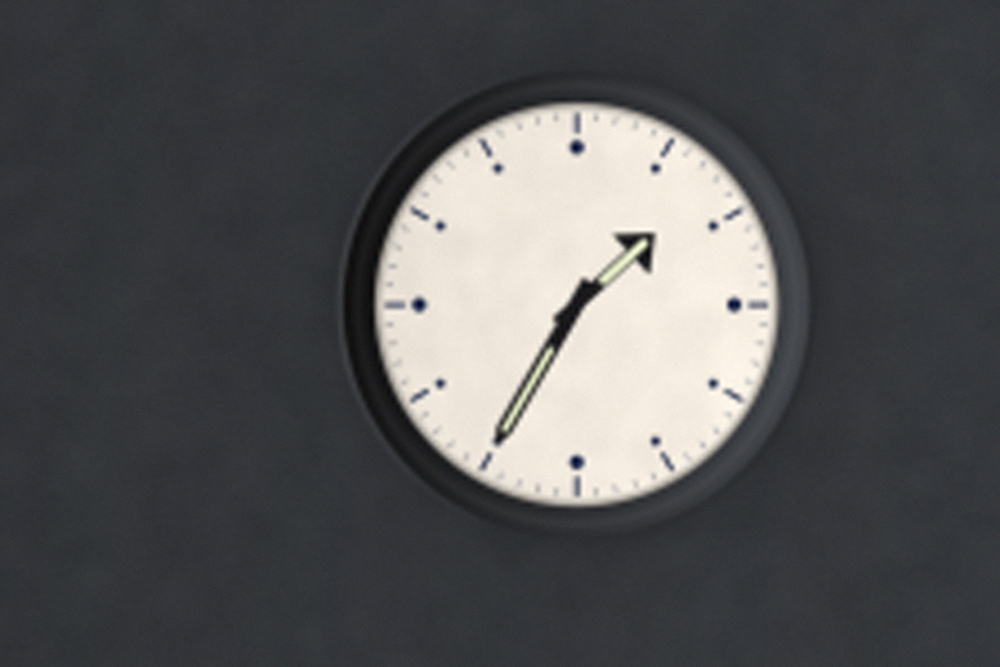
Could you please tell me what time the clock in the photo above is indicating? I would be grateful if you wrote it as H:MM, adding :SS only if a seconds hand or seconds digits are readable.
1:35
